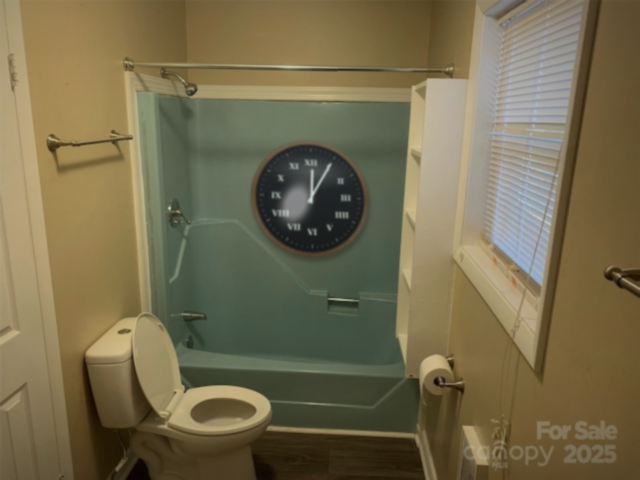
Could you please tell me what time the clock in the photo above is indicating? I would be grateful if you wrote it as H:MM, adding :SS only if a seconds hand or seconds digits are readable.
12:05
